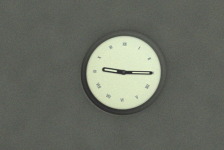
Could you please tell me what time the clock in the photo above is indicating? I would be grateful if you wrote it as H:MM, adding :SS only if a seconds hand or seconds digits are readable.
9:15
